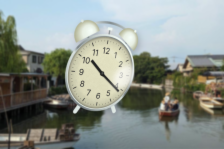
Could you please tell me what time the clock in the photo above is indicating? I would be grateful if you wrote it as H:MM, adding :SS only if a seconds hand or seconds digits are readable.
10:21
